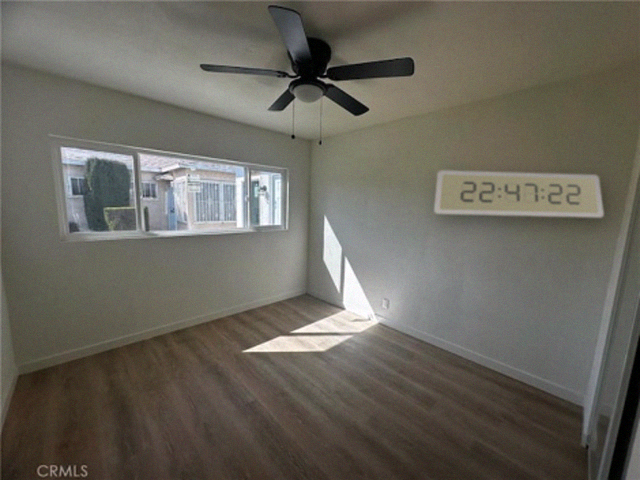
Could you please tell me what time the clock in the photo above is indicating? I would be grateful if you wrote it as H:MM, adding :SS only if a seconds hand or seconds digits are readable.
22:47:22
